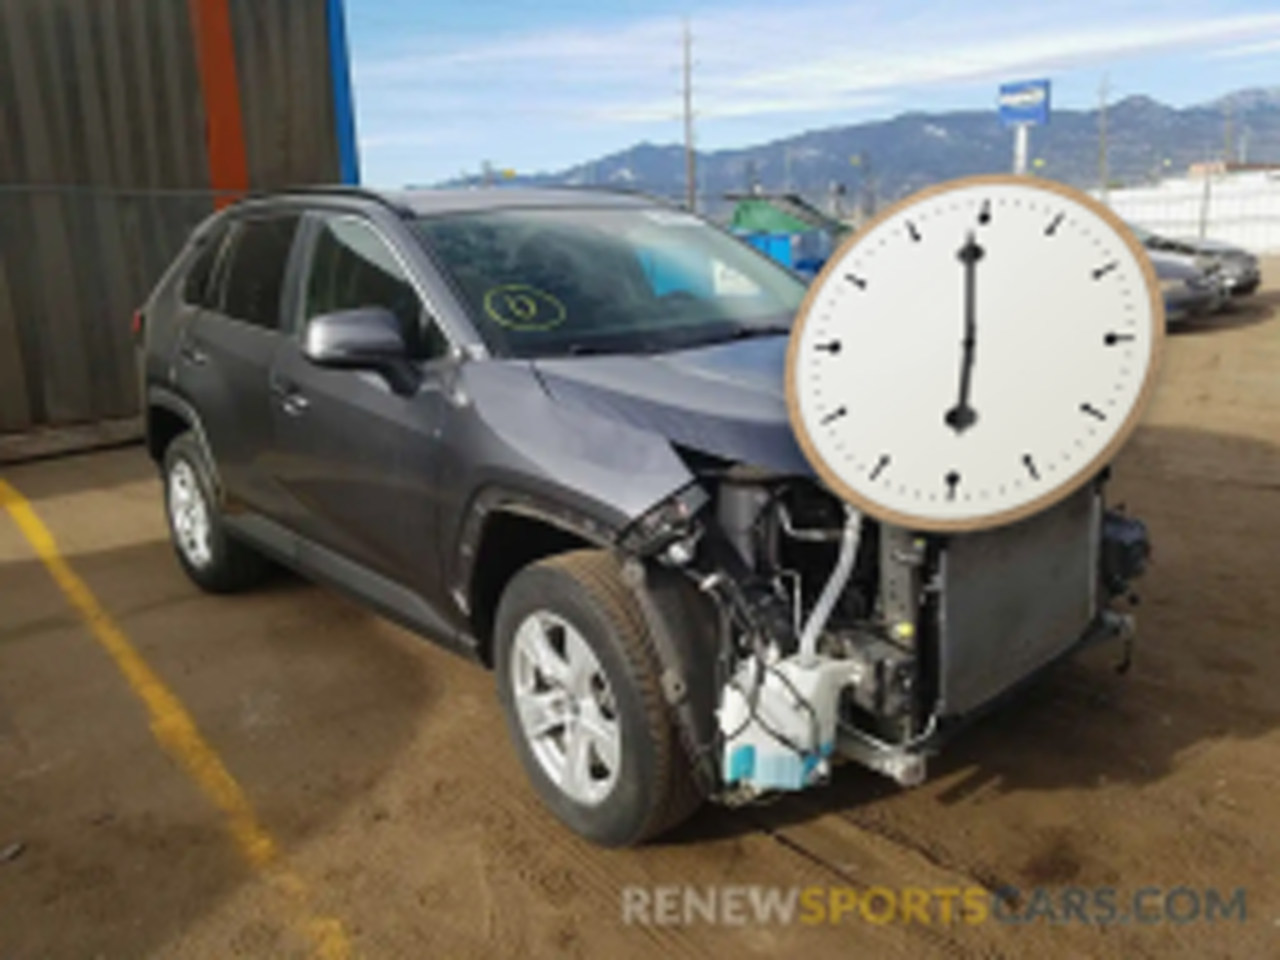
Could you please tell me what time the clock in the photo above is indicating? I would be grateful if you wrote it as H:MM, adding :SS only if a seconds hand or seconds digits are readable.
5:59
